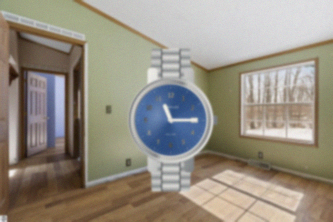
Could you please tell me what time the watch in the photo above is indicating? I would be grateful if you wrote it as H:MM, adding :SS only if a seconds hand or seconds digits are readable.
11:15
